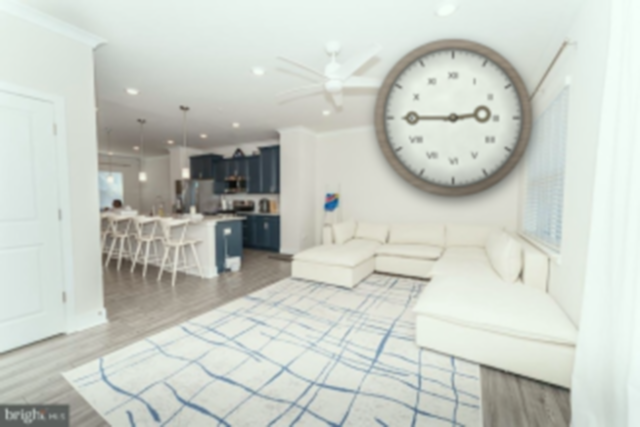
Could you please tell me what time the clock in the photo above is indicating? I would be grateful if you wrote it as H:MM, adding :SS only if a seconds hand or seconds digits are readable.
2:45
